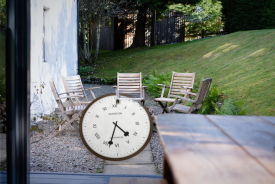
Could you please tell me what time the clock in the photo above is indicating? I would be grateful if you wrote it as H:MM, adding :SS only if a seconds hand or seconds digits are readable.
4:33
